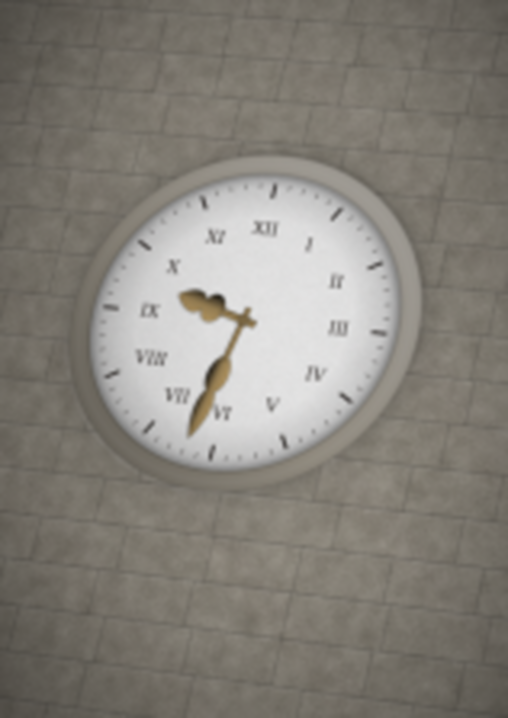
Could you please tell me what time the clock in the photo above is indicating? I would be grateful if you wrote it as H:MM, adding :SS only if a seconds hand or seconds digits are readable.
9:32
